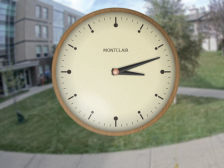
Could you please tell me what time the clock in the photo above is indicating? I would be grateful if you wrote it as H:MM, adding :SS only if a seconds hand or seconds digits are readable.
3:12
